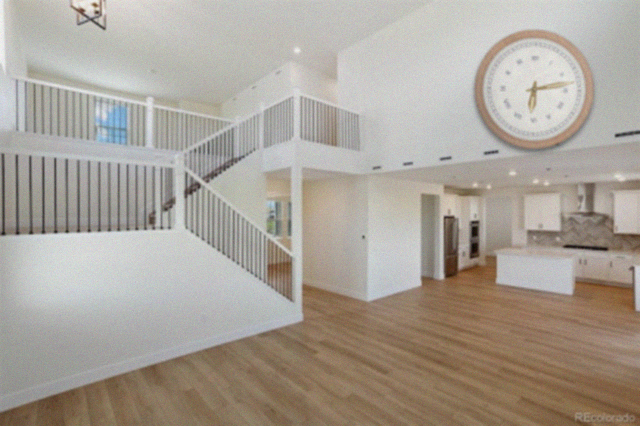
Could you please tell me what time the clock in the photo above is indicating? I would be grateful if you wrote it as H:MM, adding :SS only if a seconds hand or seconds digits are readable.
6:13
